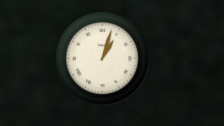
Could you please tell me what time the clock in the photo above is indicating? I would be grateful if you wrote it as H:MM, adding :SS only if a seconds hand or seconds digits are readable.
1:03
